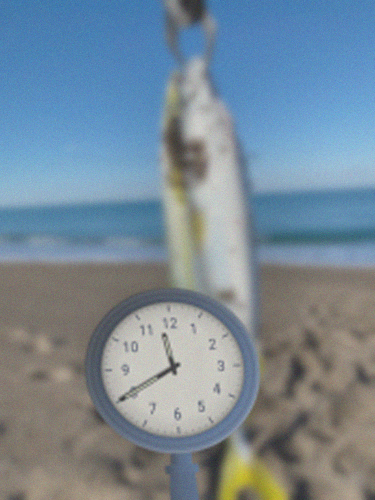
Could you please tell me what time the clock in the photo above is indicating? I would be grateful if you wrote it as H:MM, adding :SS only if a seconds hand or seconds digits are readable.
11:40
